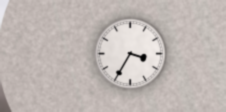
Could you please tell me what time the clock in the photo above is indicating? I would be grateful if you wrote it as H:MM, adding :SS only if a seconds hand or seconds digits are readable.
3:35
